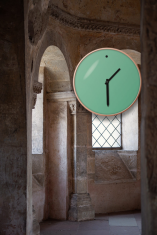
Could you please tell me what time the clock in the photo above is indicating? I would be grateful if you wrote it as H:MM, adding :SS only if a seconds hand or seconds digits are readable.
1:30
